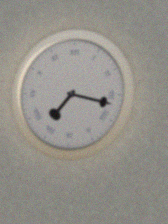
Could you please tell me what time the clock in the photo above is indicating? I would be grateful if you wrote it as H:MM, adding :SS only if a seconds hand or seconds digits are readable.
7:17
